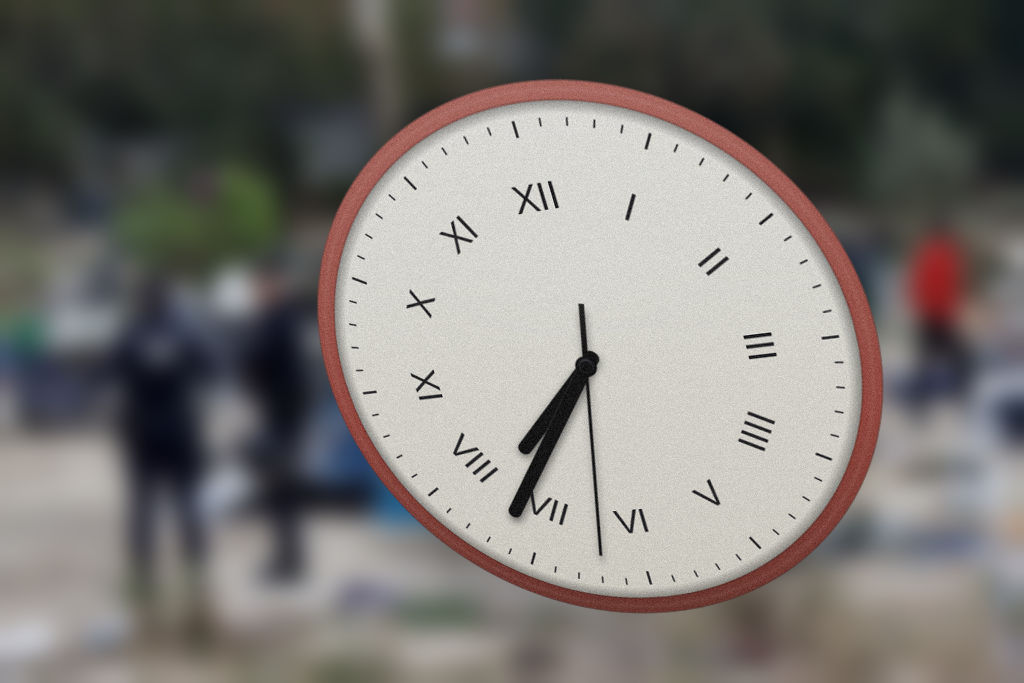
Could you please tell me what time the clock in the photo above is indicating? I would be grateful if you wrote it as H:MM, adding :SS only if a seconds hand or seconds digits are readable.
7:36:32
